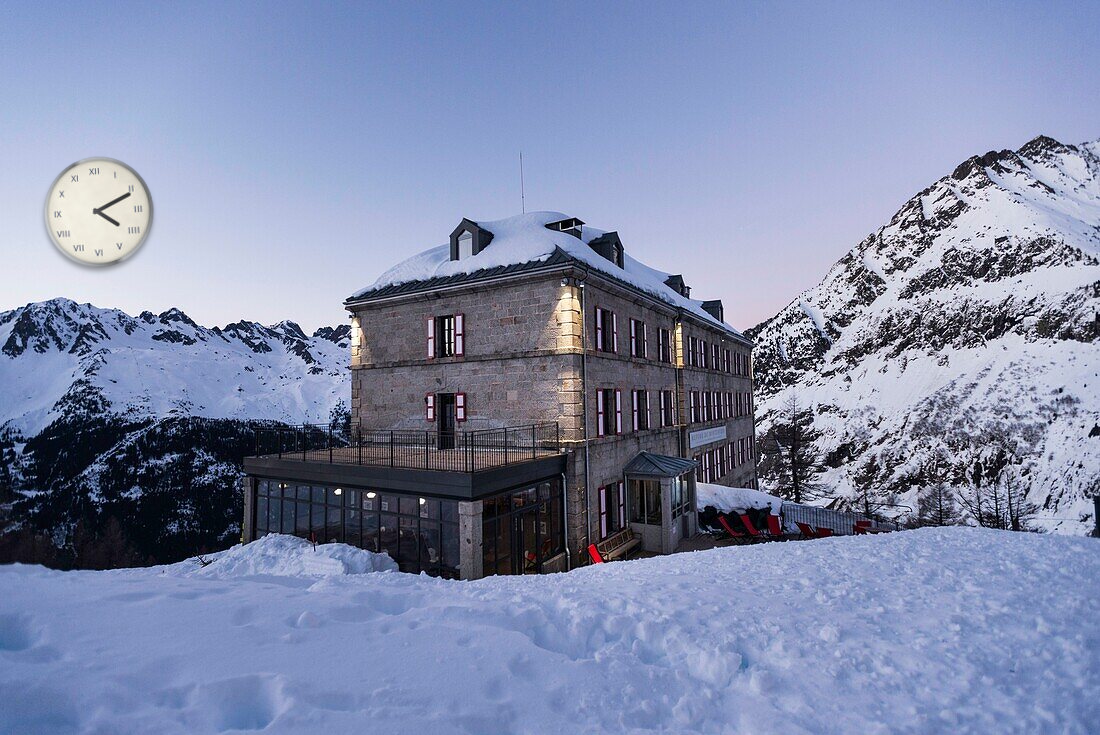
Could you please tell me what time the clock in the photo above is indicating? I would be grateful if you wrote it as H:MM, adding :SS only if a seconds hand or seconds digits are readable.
4:11
